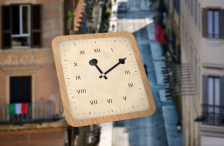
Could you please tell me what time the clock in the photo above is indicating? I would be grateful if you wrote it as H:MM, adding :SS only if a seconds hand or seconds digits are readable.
11:10
